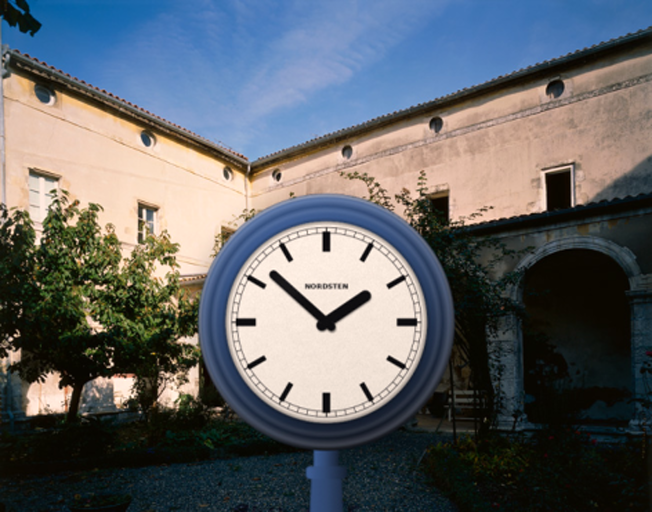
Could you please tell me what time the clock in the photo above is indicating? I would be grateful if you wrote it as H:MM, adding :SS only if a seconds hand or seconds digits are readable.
1:52
